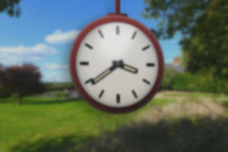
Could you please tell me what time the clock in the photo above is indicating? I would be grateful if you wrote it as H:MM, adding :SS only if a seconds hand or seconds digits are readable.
3:39
